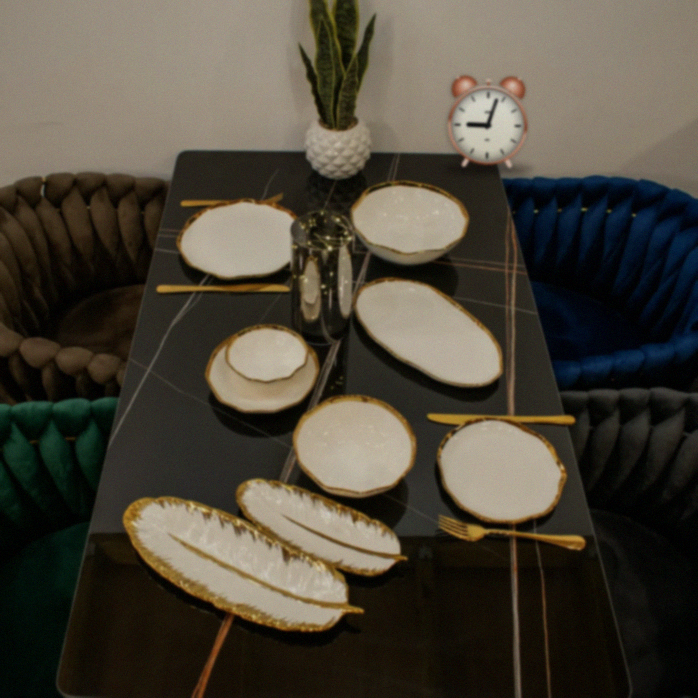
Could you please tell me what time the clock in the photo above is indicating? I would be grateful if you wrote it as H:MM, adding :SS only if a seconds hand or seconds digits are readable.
9:03
